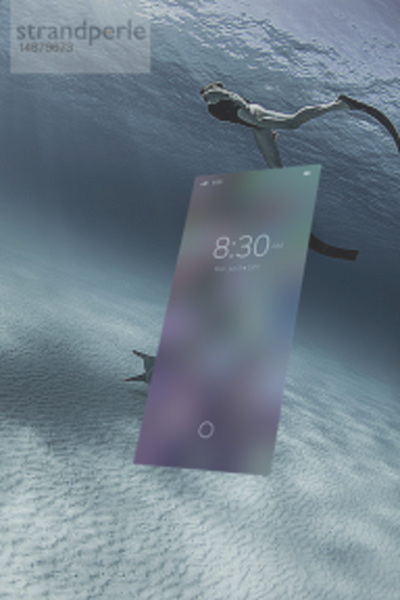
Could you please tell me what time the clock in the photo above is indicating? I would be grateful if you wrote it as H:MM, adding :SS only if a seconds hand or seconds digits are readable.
8:30
